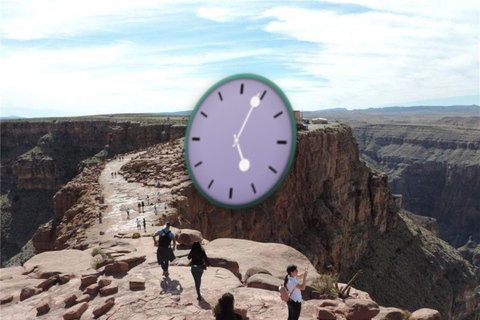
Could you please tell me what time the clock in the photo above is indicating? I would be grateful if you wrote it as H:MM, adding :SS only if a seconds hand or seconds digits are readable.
5:04
